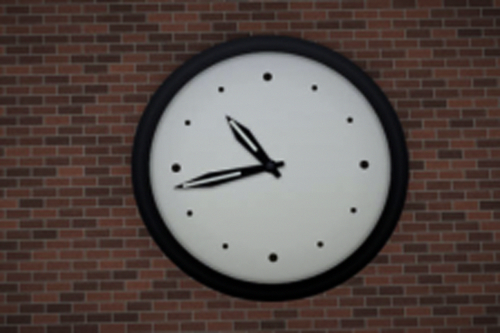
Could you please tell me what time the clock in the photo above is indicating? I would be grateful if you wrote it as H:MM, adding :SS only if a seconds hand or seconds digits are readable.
10:43
